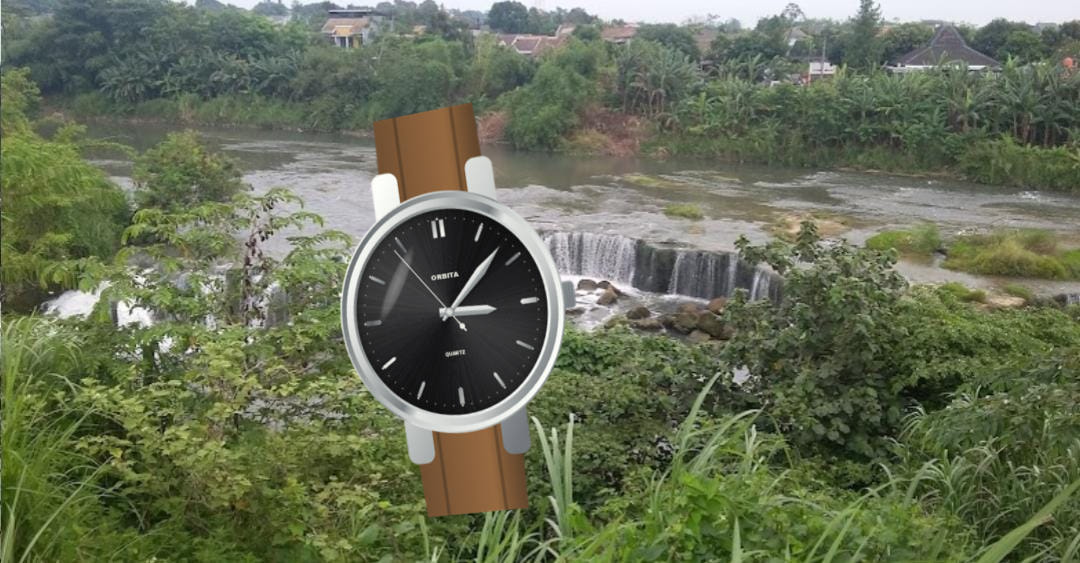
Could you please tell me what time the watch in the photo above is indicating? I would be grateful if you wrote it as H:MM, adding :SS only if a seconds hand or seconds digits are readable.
3:07:54
